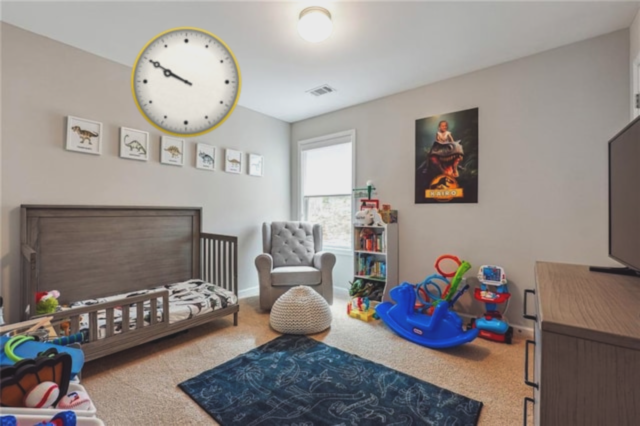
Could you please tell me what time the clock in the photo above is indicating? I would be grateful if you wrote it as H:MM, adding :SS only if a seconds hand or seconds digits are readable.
9:50
